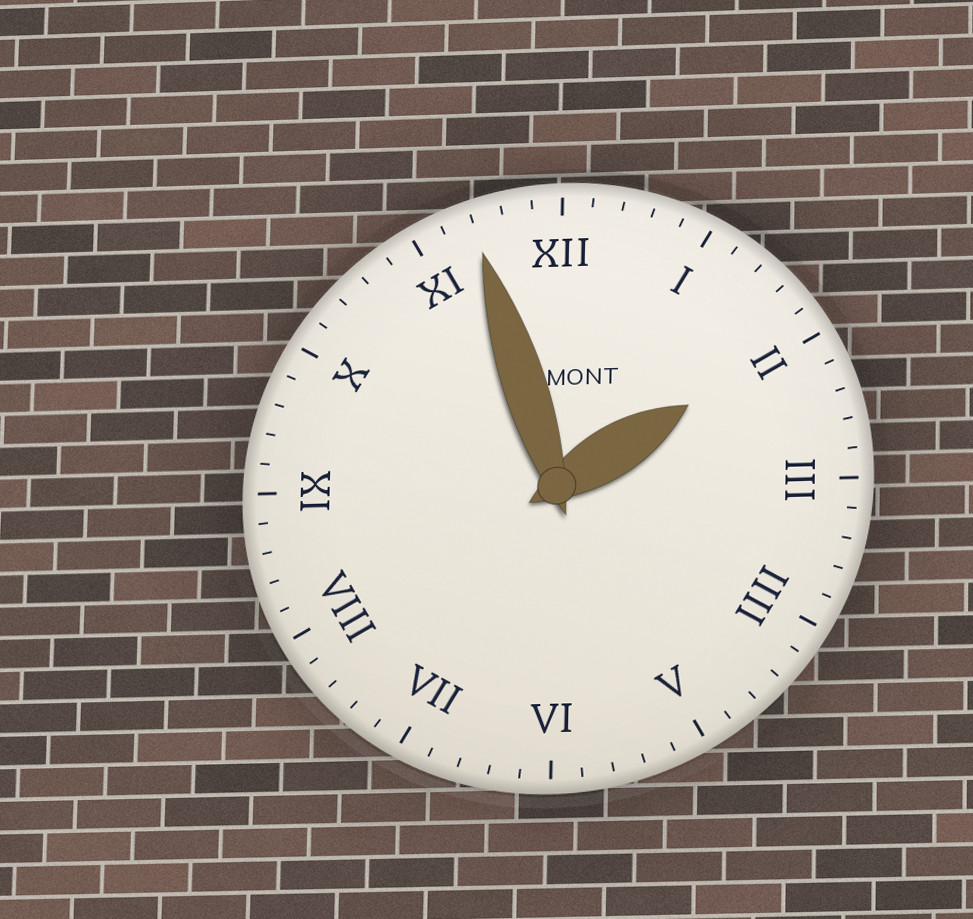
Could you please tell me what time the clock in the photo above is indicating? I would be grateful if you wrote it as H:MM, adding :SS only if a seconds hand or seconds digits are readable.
1:57
